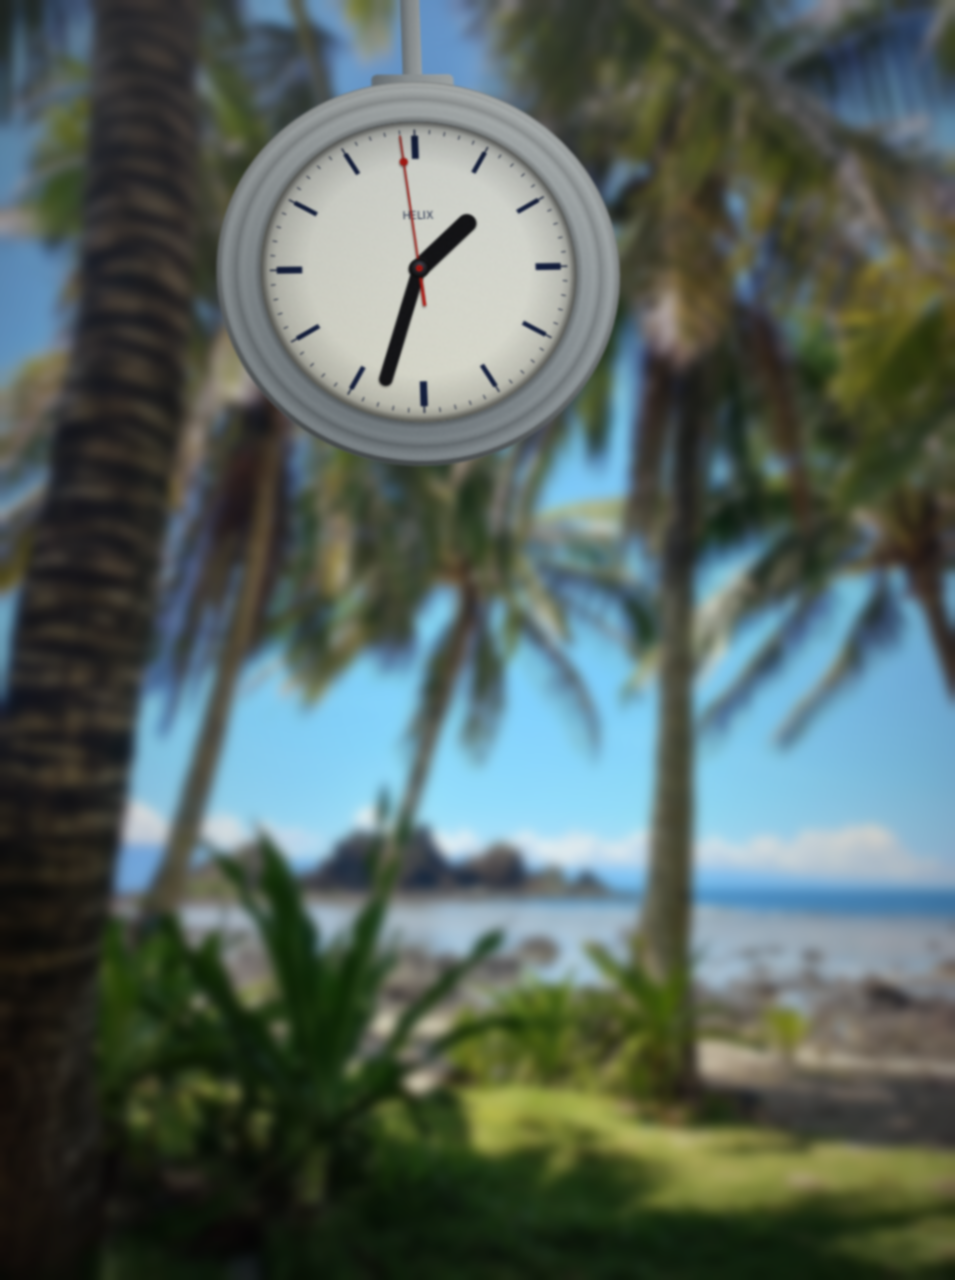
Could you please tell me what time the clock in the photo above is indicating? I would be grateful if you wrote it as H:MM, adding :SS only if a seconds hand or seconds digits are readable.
1:32:59
